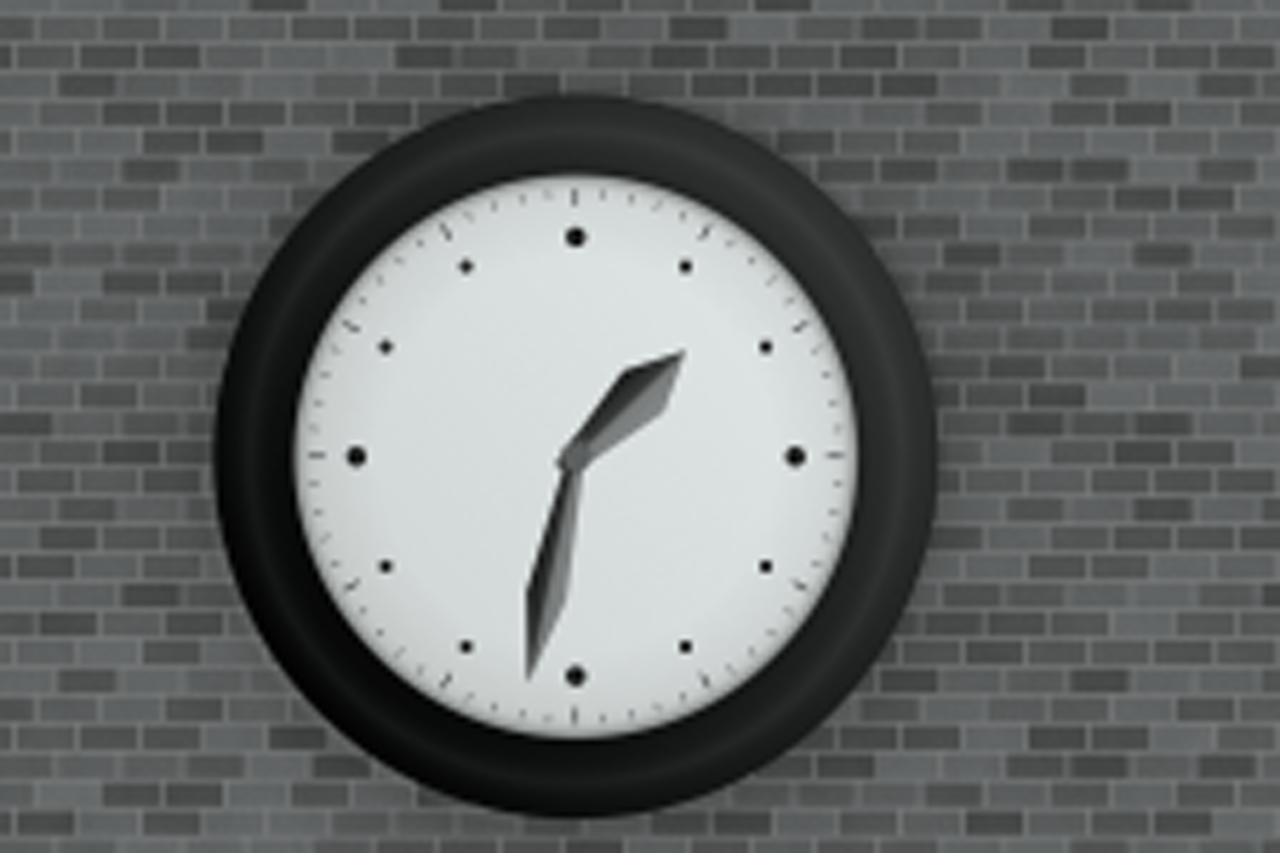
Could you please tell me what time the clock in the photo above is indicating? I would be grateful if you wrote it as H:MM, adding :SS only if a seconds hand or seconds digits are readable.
1:32
